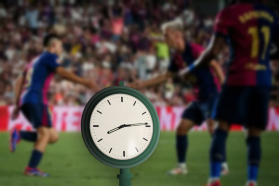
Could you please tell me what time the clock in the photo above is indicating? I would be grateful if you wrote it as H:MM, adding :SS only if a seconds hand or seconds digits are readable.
8:14
